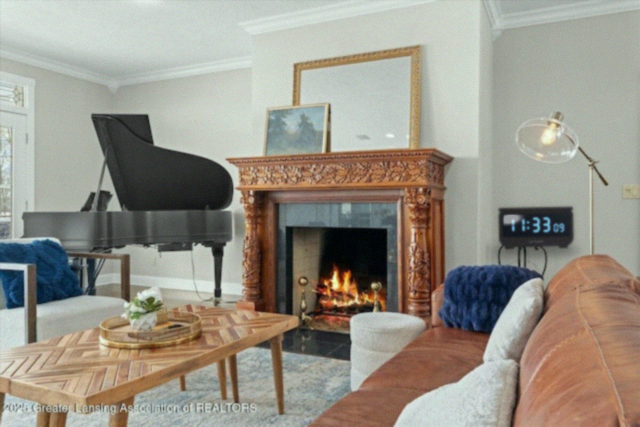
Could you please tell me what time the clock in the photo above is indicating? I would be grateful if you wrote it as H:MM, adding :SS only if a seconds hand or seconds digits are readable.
11:33
